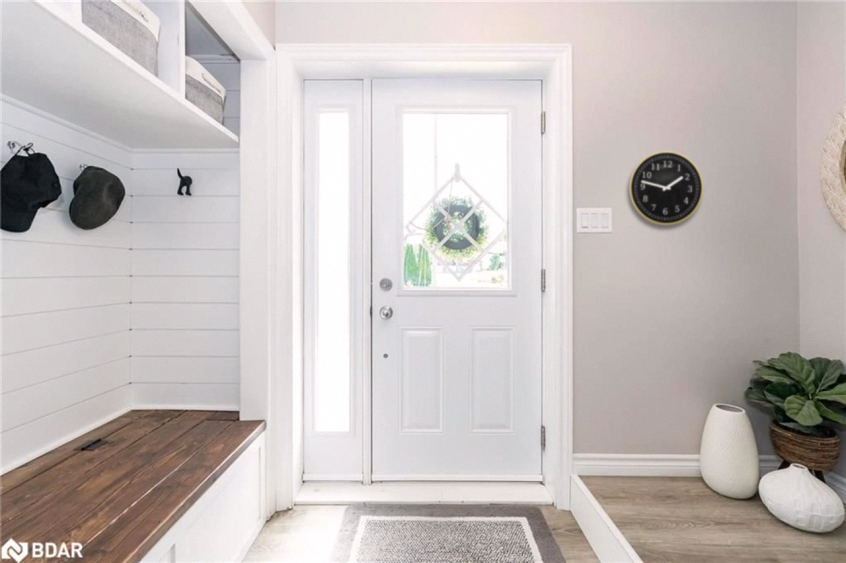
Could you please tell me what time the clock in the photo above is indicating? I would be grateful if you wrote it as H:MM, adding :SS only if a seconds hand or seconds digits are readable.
1:47
